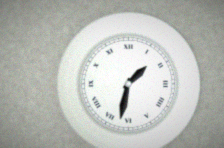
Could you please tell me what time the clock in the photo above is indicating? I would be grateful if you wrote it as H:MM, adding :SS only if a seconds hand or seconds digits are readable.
1:32
